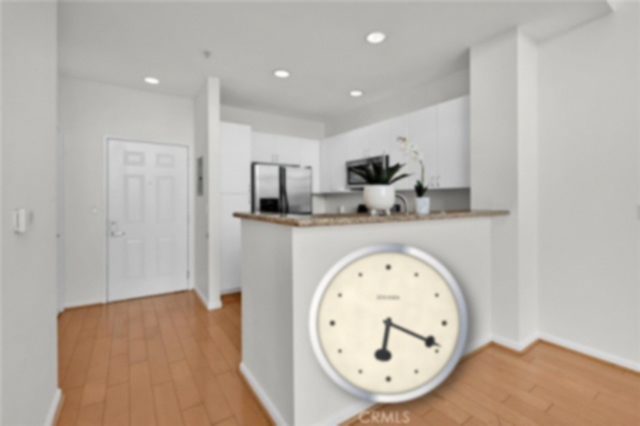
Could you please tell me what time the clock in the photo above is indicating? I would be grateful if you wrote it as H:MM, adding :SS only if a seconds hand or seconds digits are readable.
6:19
